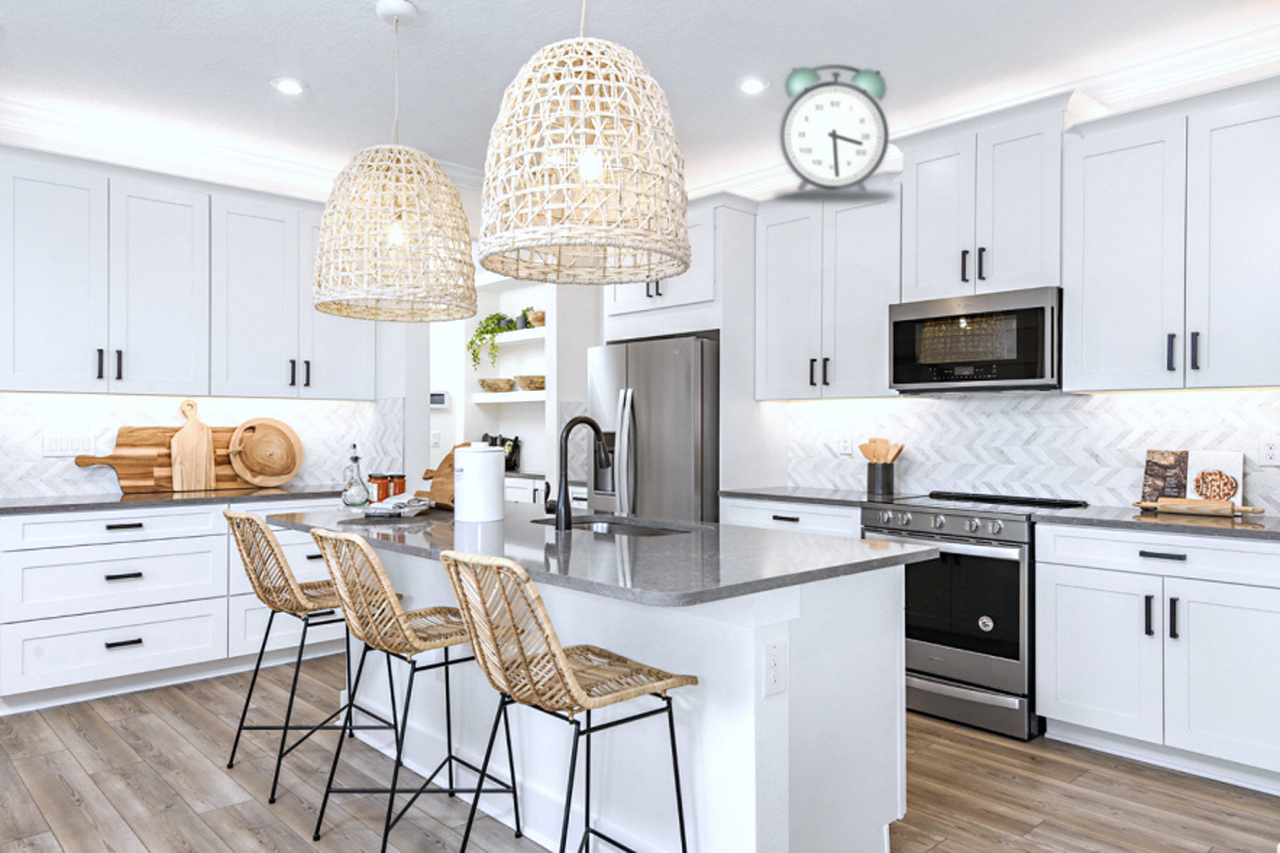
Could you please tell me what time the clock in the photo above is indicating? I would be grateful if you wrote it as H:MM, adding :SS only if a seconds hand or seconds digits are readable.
3:29
